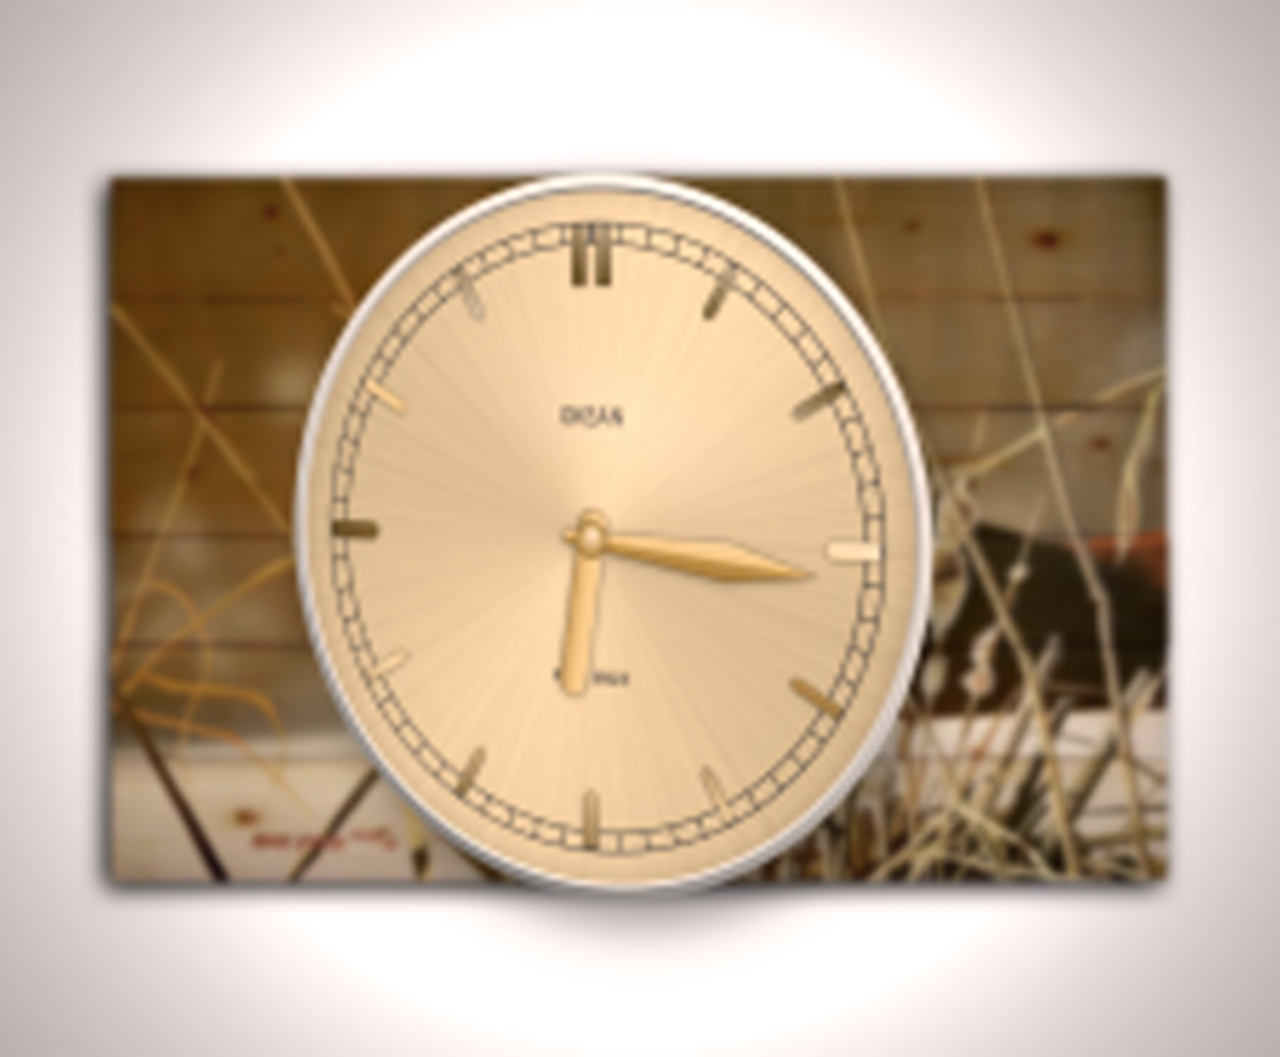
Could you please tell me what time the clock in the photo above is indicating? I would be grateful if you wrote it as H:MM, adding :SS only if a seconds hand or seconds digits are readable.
6:16
